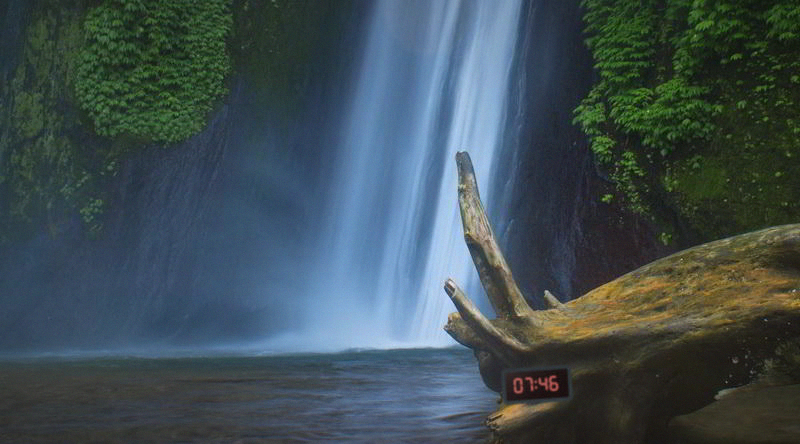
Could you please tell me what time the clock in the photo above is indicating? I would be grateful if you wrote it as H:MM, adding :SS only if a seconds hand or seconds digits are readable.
7:46
